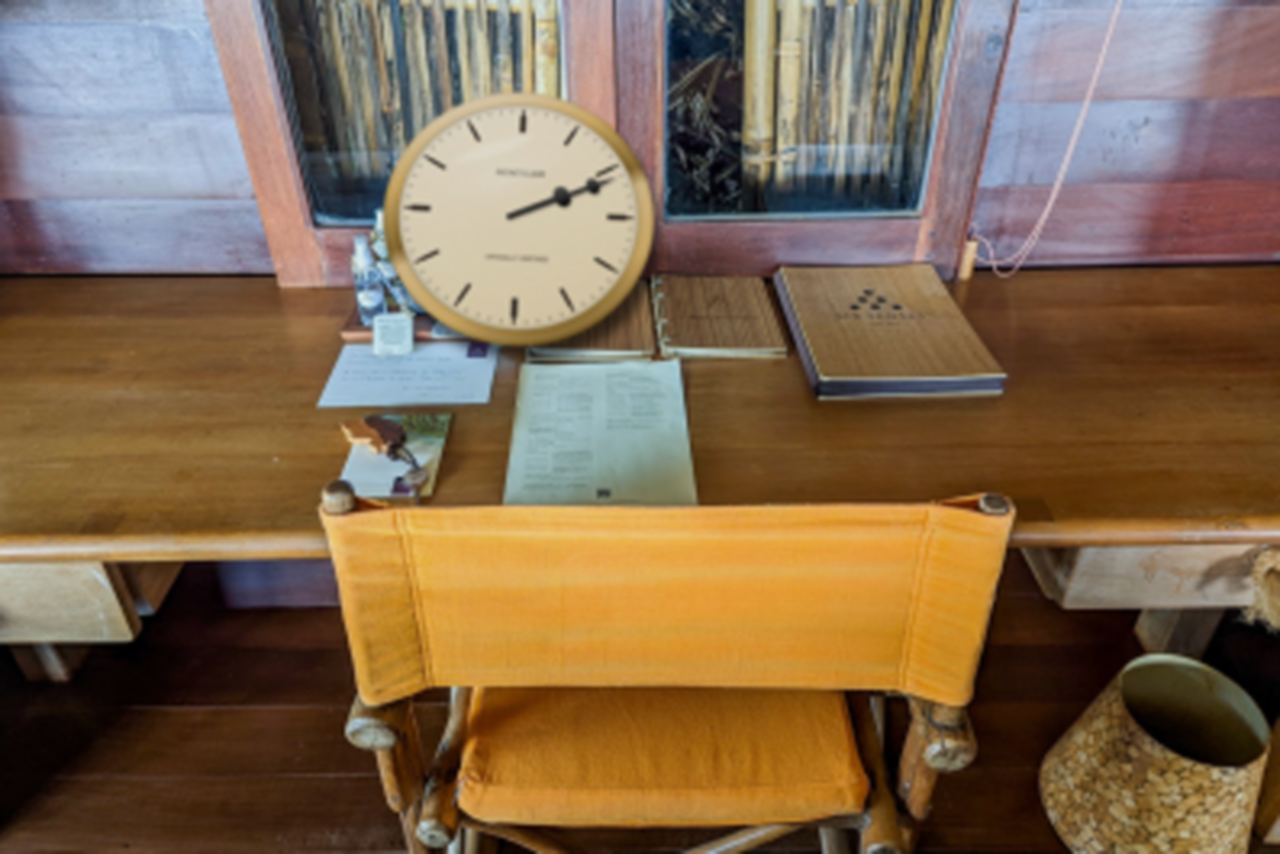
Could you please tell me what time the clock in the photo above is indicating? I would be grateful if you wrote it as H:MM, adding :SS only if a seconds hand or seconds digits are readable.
2:11
